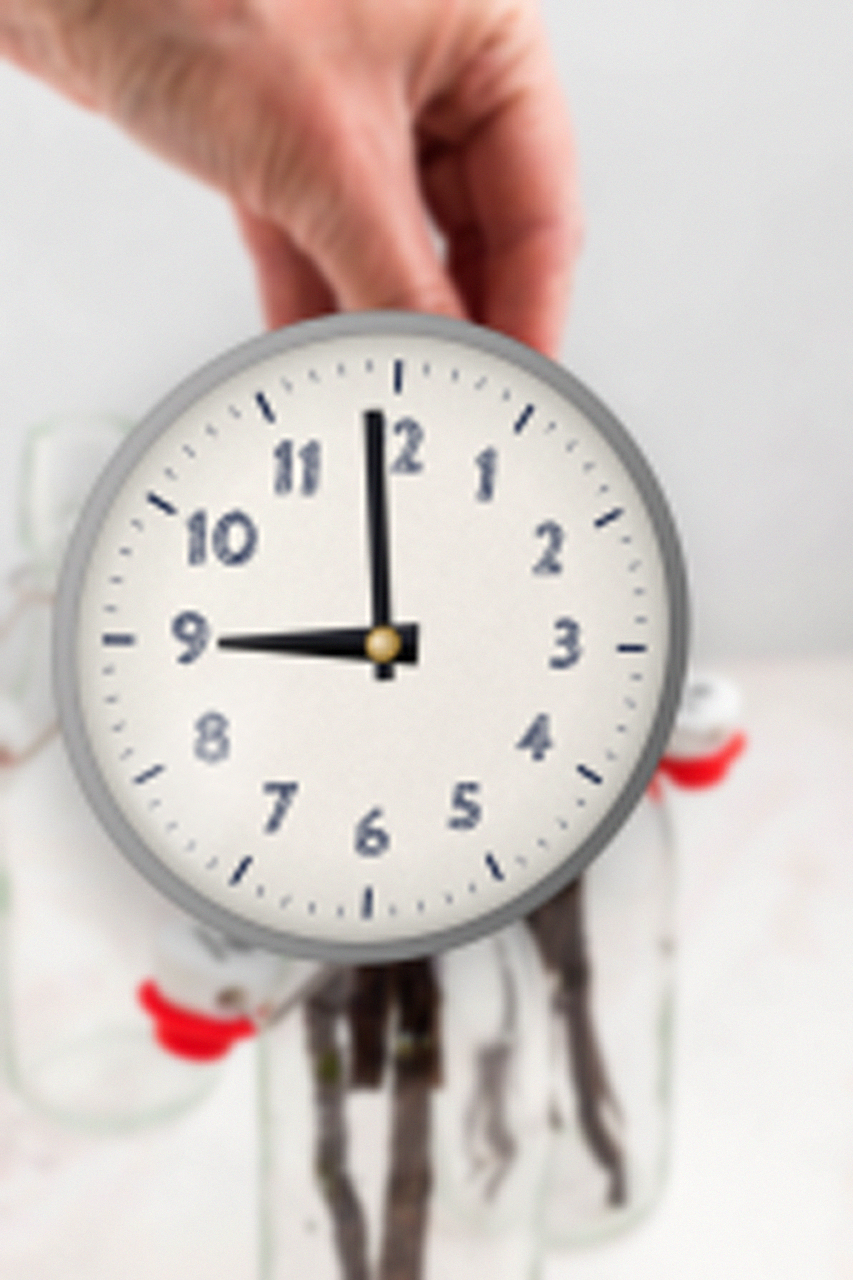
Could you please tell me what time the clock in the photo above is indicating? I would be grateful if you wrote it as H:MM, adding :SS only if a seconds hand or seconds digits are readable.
8:59
